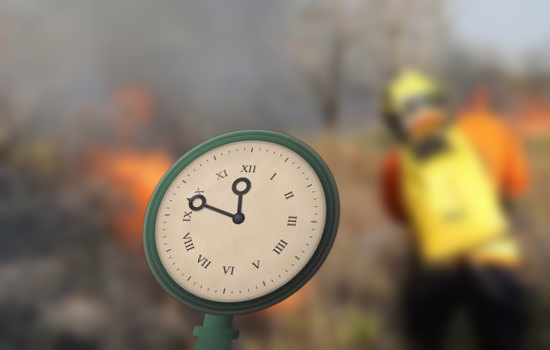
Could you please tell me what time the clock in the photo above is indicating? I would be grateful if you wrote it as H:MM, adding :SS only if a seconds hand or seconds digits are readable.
11:48
